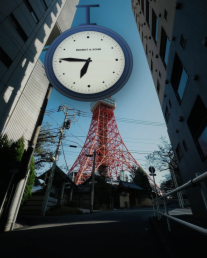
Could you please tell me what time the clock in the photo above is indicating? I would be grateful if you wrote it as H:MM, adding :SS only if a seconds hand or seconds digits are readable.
6:46
